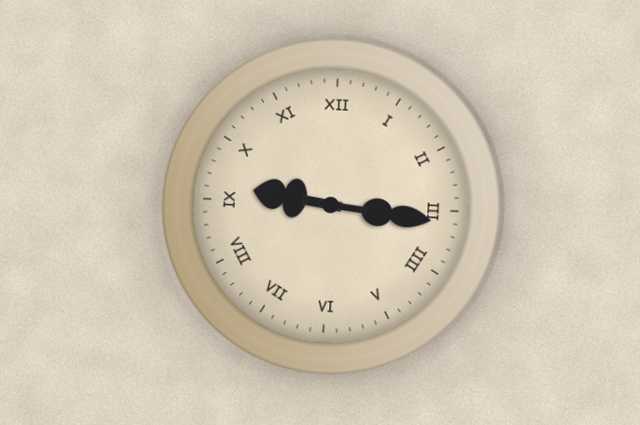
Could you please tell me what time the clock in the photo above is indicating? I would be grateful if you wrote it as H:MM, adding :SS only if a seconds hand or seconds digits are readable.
9:16
